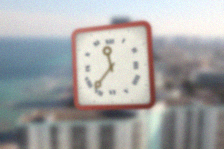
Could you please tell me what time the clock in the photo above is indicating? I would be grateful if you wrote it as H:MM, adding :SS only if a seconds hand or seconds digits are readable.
11:37
